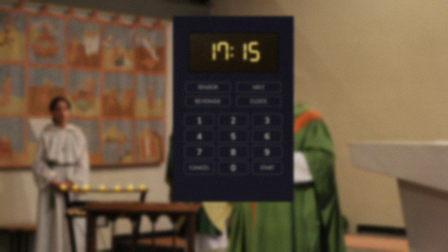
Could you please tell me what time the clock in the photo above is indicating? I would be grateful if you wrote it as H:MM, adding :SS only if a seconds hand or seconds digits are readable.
17:15
